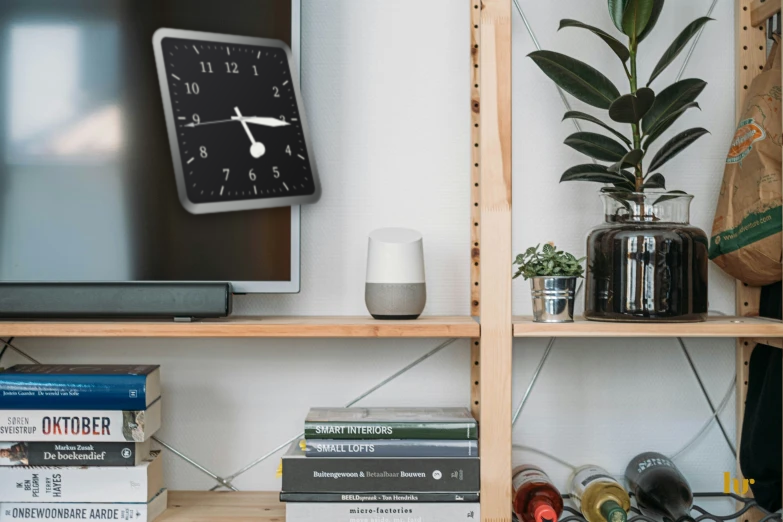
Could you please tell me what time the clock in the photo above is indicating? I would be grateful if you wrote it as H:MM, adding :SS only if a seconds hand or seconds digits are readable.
5:15:44
